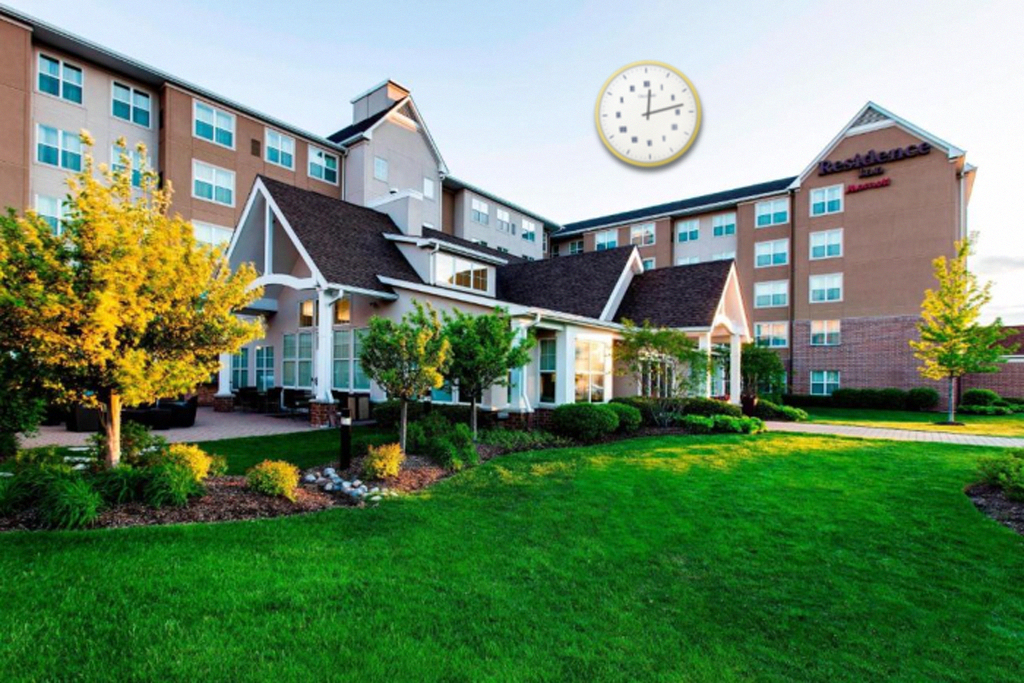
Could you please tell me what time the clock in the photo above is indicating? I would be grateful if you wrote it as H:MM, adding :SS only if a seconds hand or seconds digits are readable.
12:13
